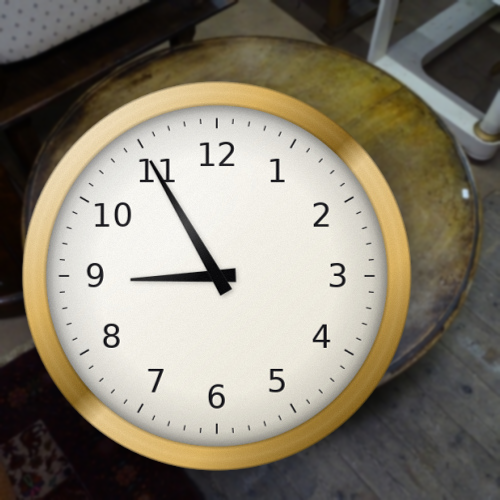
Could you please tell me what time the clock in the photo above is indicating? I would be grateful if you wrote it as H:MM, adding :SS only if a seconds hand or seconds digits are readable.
8:55
